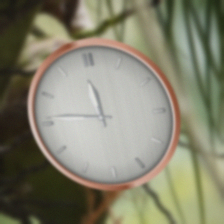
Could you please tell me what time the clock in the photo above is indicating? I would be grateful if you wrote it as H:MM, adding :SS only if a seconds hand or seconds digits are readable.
11:46
